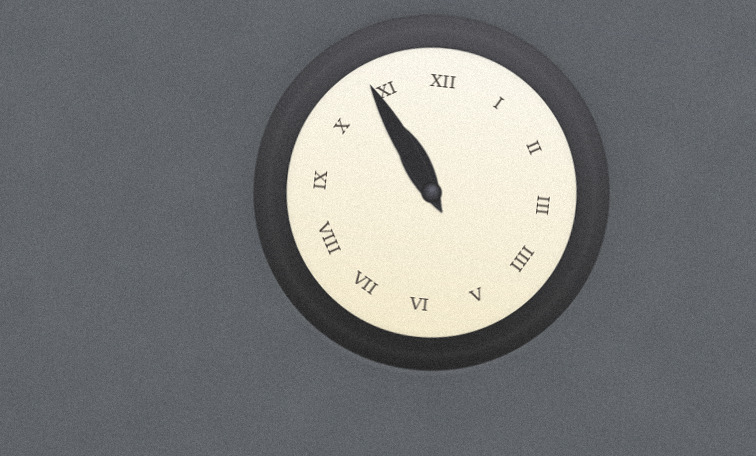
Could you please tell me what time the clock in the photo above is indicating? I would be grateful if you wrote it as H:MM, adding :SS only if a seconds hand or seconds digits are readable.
10:54
